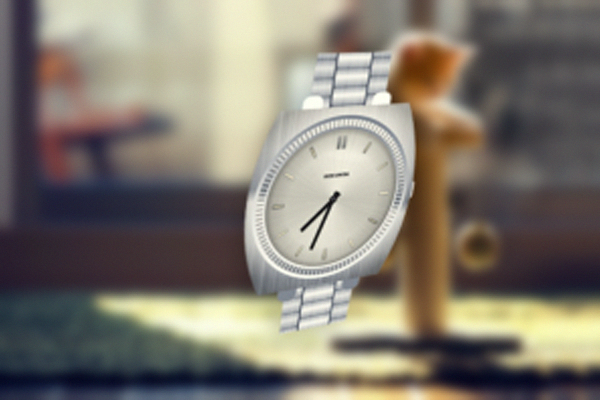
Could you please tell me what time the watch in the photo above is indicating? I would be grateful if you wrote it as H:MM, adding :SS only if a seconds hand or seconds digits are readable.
7:33
